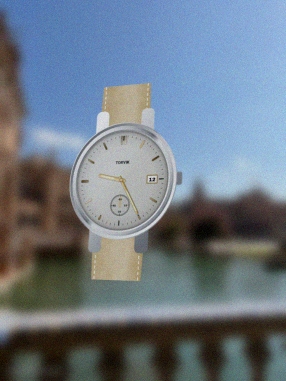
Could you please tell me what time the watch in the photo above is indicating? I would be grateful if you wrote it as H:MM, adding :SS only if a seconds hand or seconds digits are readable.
9:25
